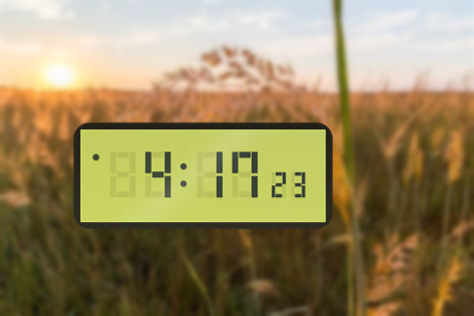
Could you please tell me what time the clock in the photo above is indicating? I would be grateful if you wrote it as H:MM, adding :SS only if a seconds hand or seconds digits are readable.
4:17:23
